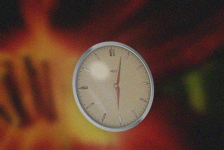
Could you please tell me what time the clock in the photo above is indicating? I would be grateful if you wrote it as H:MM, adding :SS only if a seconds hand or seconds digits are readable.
6:03
